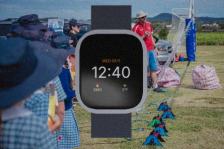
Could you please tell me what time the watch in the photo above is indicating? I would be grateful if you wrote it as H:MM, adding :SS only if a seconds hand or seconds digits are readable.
12:40
